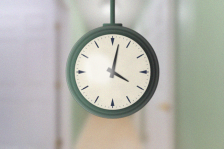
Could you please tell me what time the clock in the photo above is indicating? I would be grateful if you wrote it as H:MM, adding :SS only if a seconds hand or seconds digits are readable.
4:02
